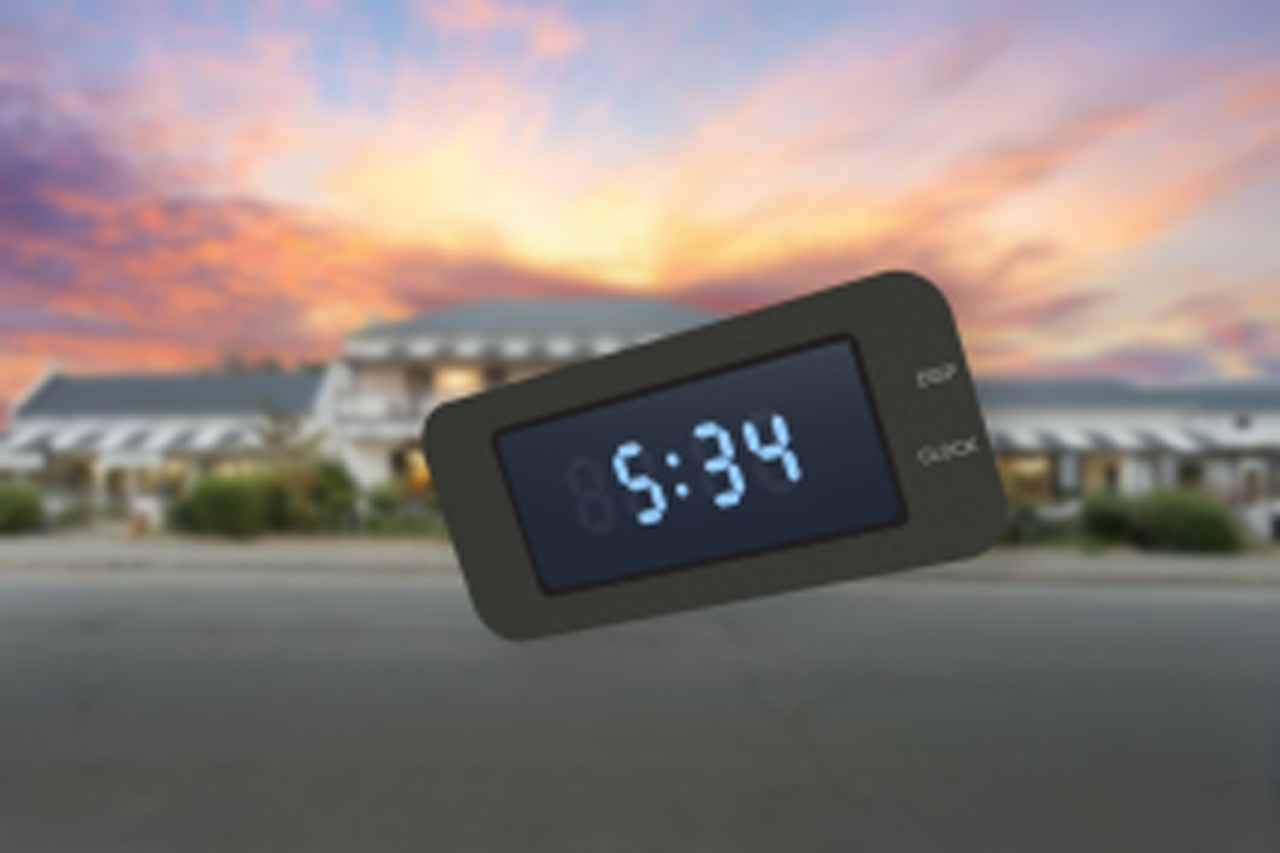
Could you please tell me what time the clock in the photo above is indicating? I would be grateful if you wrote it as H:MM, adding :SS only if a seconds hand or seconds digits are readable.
5:34
